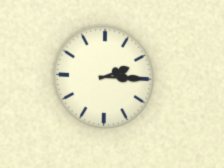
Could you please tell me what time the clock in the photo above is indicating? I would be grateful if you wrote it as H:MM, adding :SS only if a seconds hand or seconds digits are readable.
2:15
